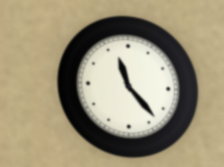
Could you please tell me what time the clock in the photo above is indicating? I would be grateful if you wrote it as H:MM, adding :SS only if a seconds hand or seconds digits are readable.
11:23
